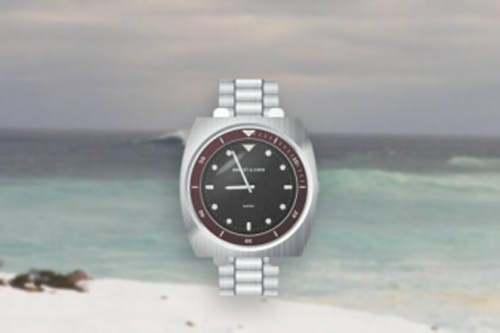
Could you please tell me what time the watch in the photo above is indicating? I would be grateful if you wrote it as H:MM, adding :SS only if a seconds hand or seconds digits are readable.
8:56
